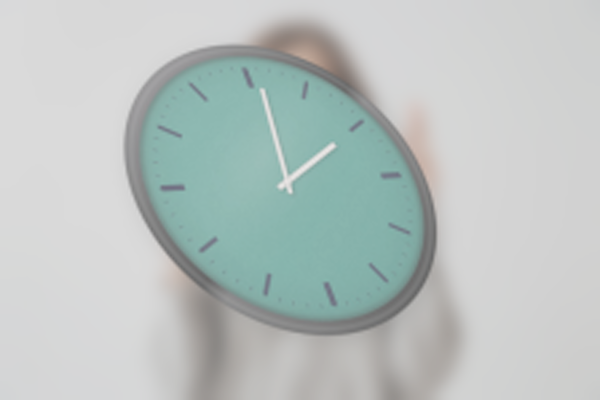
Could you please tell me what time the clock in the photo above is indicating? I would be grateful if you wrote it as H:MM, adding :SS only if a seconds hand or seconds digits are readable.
2:01
